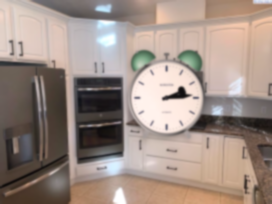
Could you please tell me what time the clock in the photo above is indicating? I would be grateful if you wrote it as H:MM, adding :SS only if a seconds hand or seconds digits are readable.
2:14
